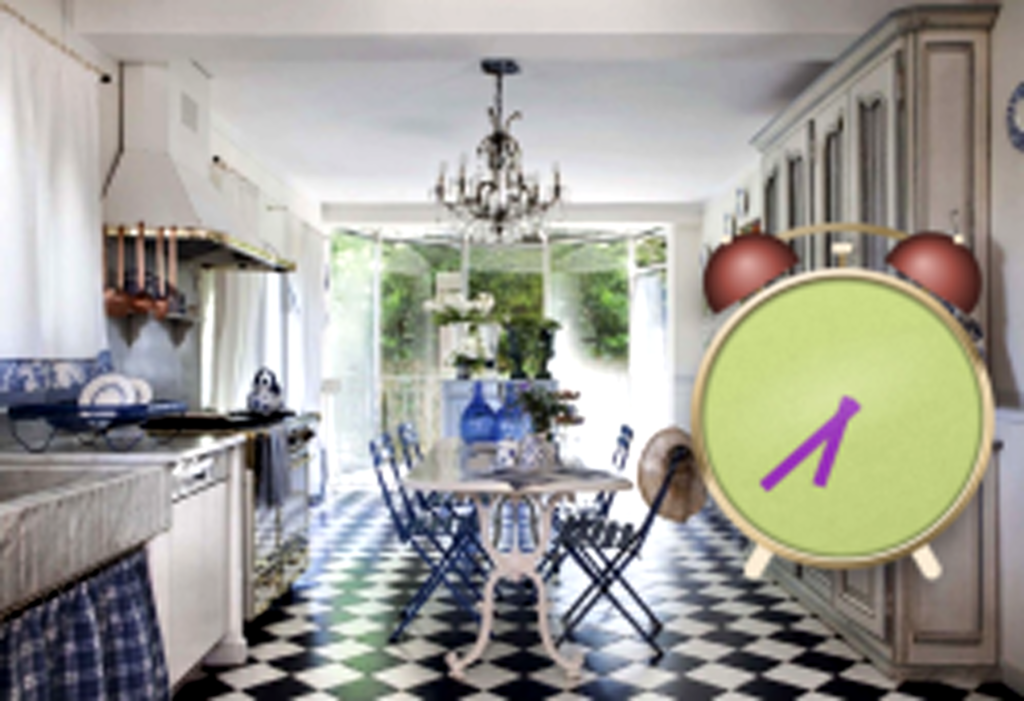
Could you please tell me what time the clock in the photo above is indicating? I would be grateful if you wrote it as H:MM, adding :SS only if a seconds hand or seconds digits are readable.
6:38
